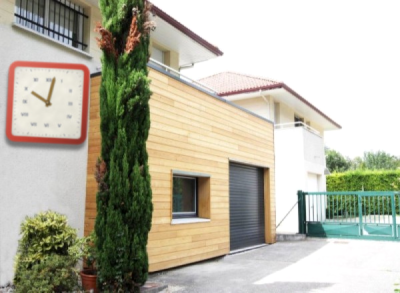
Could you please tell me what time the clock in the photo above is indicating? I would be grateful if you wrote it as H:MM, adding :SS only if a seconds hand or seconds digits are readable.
10:02
